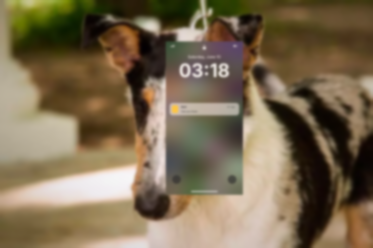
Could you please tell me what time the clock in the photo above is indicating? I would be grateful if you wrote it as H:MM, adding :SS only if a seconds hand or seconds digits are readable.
3:18
